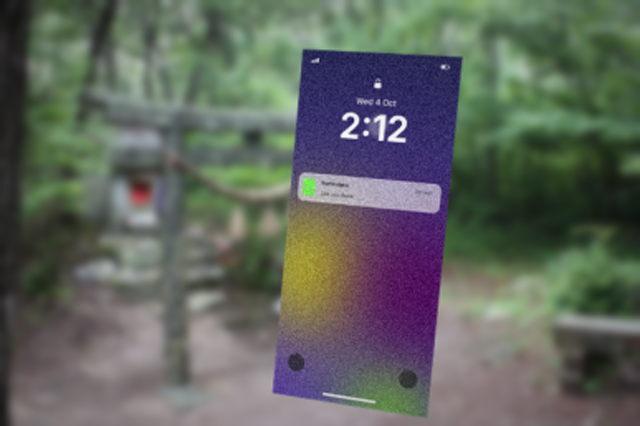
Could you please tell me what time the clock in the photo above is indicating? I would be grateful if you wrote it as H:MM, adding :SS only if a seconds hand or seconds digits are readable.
2:12
